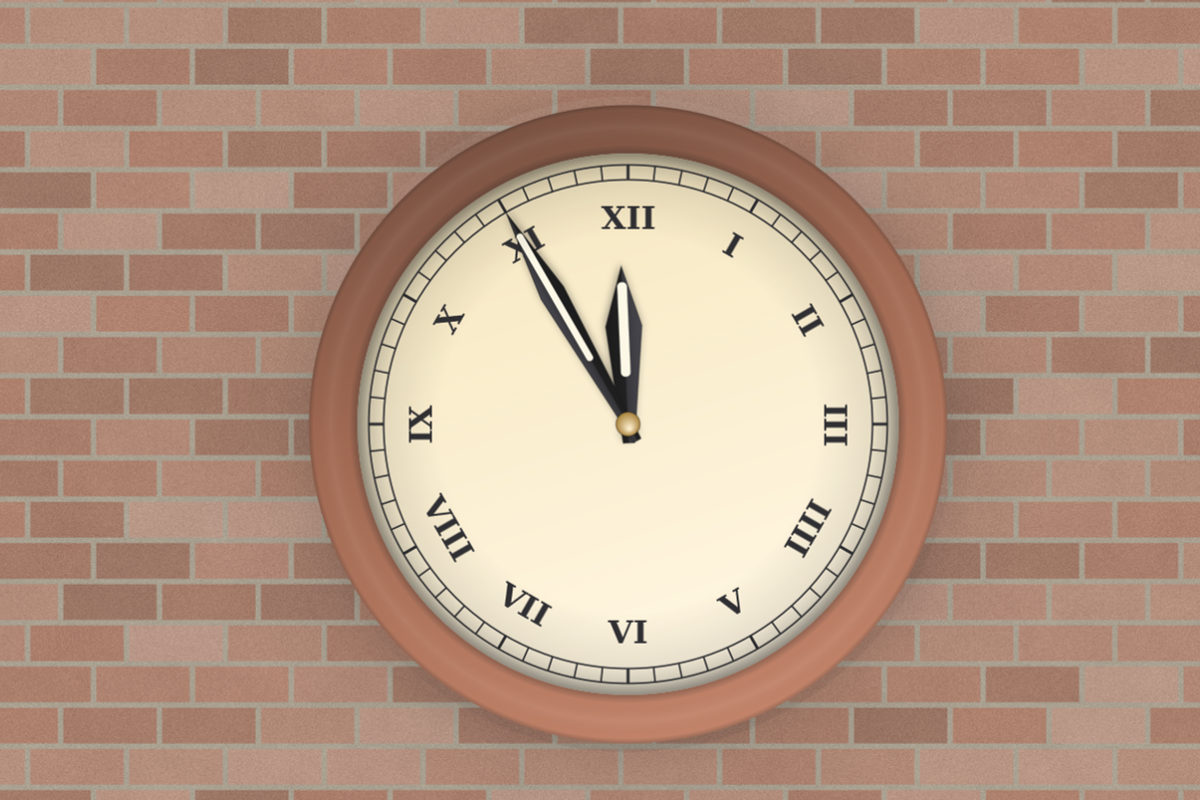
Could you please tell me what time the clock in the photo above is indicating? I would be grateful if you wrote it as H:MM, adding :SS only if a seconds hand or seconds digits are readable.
11:55
